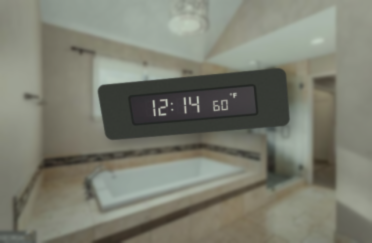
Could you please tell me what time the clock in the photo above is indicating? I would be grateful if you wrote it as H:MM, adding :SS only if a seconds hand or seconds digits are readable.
12:14
